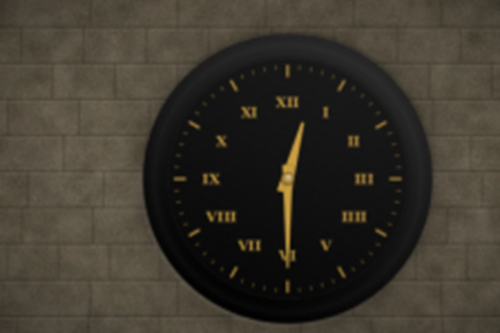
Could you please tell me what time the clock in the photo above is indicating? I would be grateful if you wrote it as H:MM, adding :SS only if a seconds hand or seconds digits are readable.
12:30
